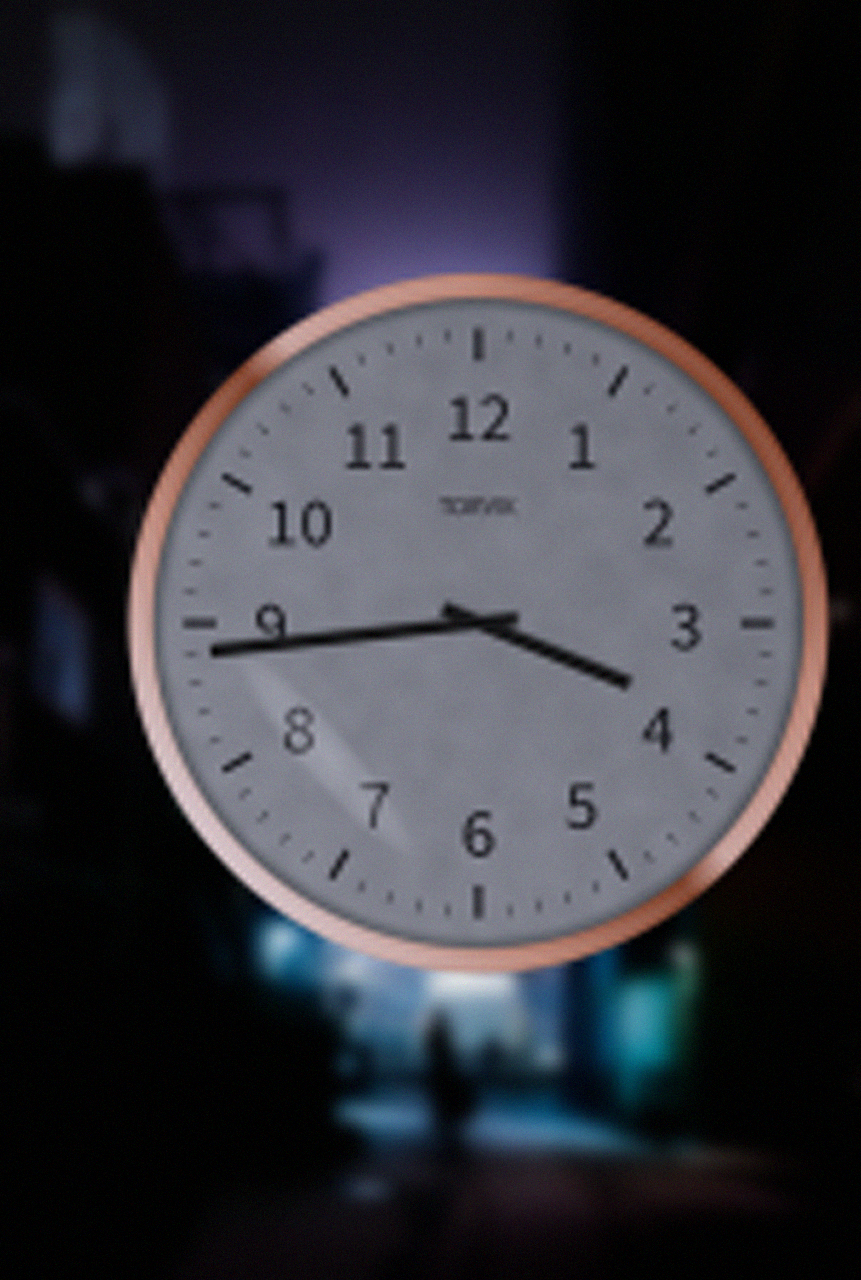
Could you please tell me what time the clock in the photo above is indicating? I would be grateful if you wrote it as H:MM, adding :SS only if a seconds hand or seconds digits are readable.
3:44
